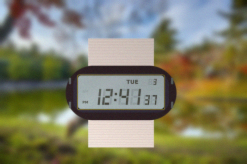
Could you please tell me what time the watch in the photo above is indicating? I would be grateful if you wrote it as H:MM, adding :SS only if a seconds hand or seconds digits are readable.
12:41:37
